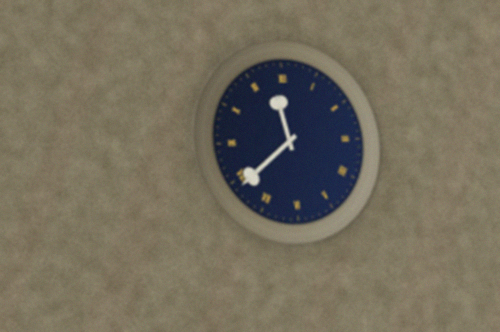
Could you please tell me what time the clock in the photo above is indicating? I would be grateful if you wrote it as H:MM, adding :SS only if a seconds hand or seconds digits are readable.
11:39
